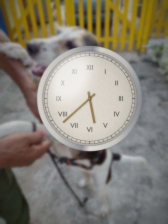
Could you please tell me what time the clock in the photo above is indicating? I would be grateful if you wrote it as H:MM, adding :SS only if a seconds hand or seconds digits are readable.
5:38
